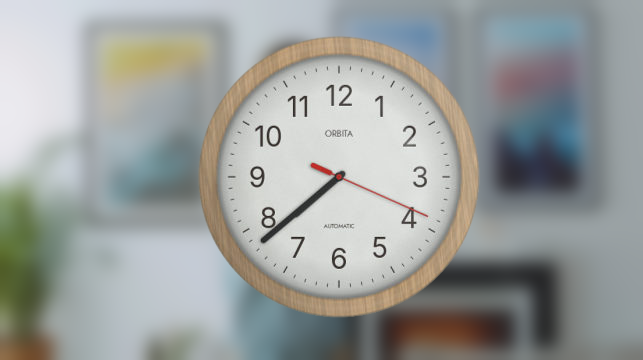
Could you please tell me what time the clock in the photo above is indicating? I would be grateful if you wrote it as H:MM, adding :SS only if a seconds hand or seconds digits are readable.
7:38:19
